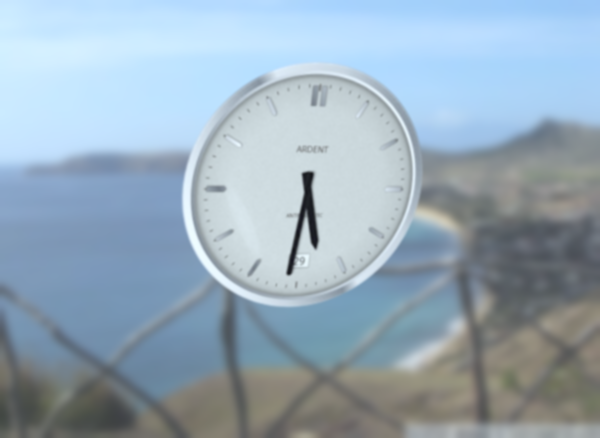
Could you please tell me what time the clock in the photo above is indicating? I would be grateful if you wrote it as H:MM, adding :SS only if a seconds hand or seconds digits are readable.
5:31
